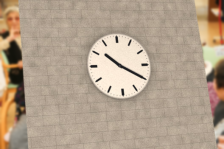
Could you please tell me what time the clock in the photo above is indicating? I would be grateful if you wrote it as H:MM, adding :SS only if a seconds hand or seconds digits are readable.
10:20
